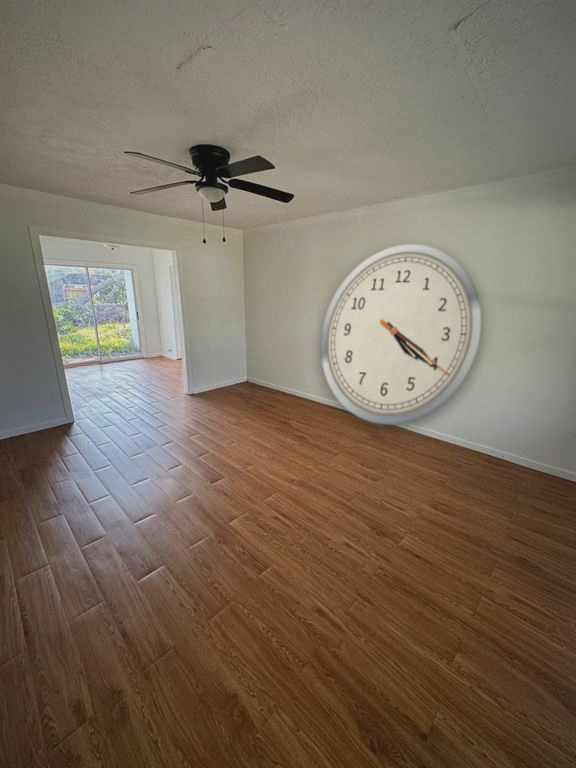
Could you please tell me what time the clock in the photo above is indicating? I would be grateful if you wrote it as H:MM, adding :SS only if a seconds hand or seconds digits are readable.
4:20:20
